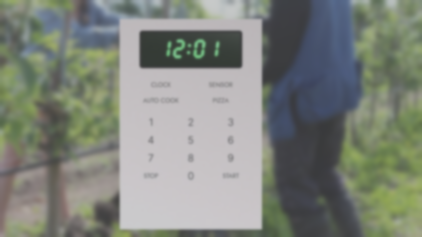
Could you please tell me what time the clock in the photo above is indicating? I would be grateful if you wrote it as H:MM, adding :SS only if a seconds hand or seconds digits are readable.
12:01
